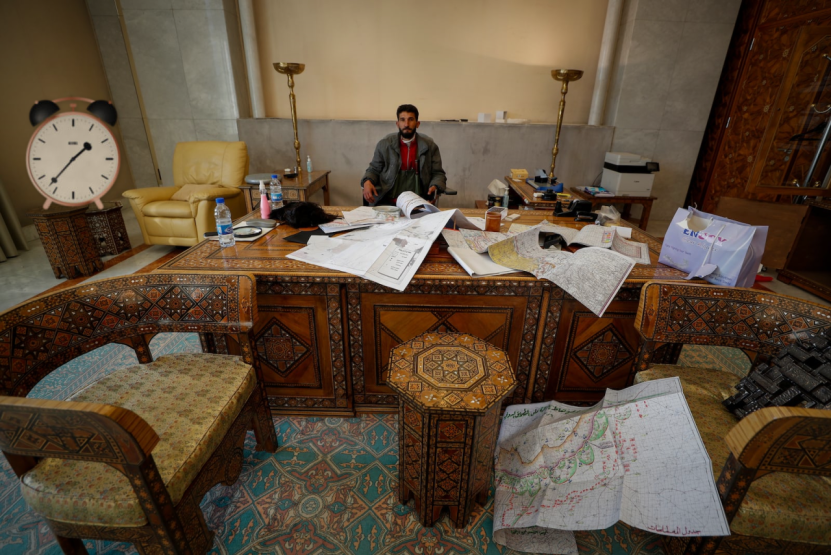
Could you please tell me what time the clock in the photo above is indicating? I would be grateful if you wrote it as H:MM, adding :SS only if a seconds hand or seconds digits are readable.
1:37
